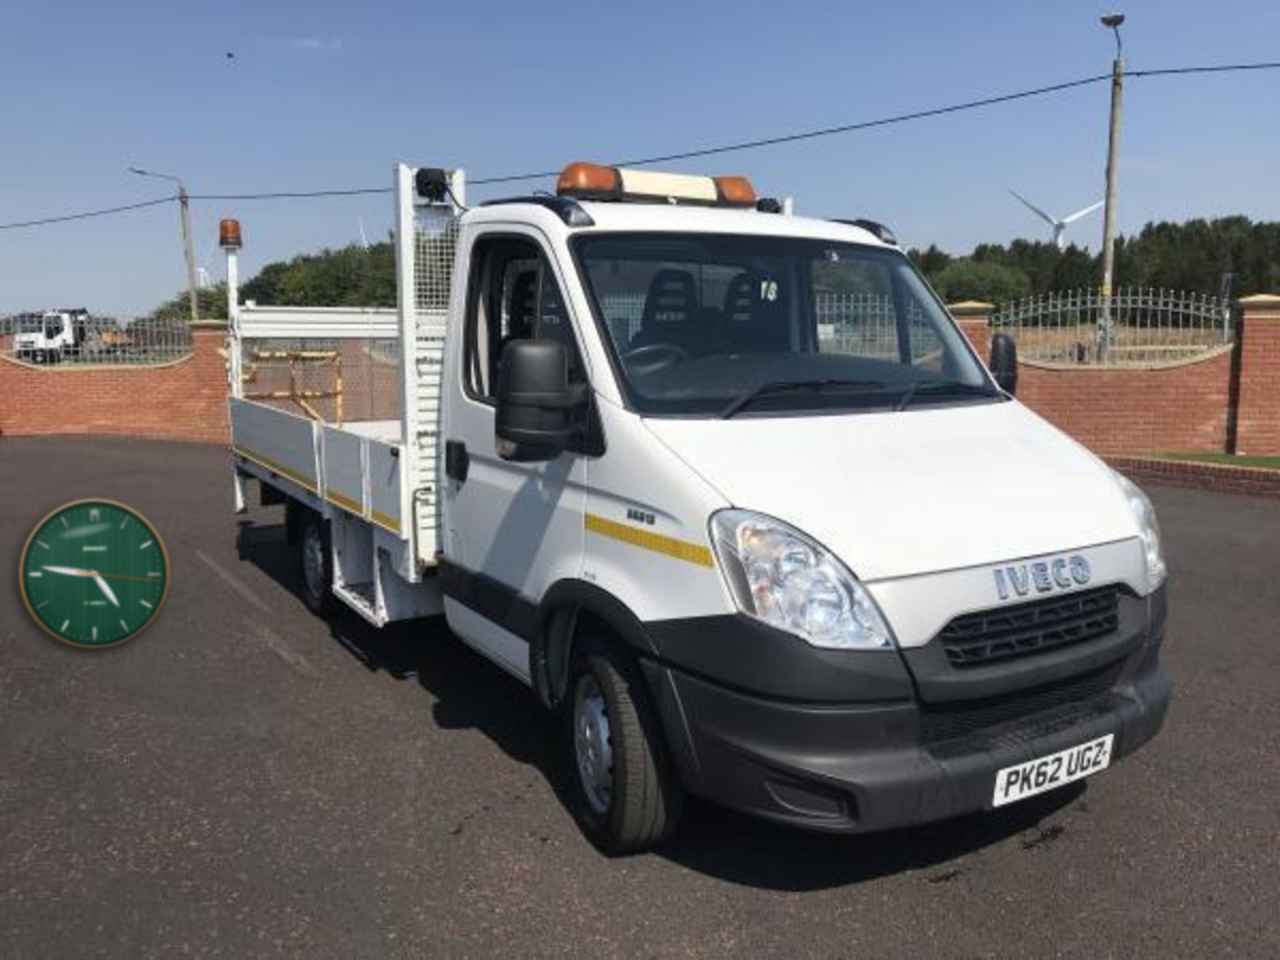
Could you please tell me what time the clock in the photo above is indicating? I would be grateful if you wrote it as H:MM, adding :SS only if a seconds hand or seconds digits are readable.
4:46:16
